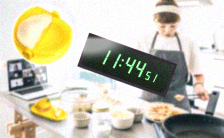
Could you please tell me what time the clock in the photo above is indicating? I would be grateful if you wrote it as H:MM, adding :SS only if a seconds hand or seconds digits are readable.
11:44:51
